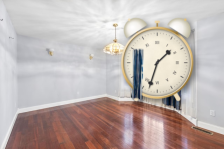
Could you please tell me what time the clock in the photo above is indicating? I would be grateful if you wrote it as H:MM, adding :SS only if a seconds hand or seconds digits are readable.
1:33
